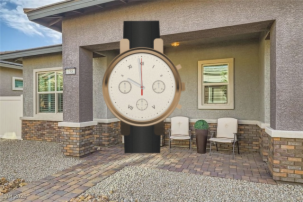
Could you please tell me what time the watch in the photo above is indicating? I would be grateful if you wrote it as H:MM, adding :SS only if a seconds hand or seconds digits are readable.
9:59
